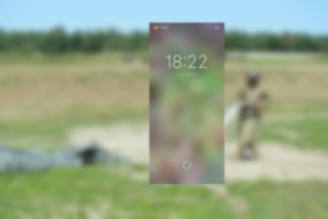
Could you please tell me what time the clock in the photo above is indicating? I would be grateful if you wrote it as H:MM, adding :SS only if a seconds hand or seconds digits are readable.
18:22
